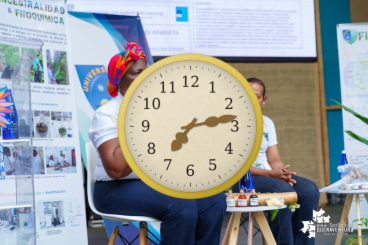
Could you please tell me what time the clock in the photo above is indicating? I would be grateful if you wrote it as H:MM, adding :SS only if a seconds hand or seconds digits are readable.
7:13
